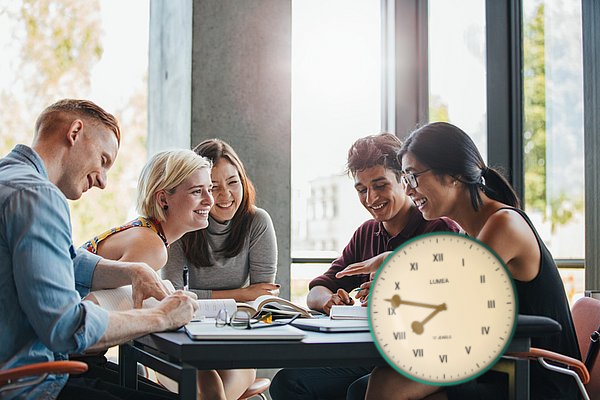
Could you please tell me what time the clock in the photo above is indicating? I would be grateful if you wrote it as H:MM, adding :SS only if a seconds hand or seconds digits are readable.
7:47
